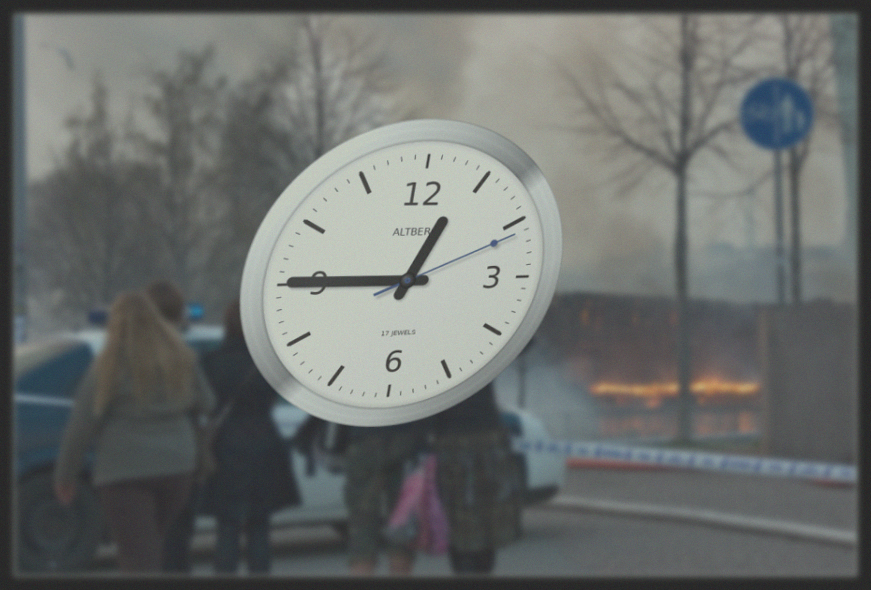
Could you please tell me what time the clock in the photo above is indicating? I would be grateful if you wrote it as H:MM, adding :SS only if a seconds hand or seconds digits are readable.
12:45:11
